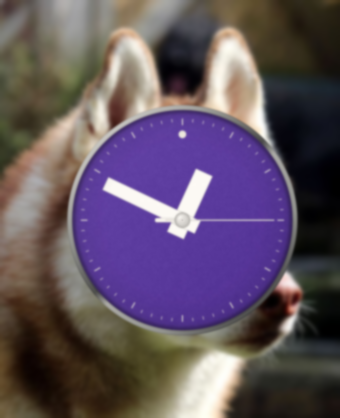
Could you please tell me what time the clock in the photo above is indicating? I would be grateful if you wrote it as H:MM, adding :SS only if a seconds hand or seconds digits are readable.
12:49:15
